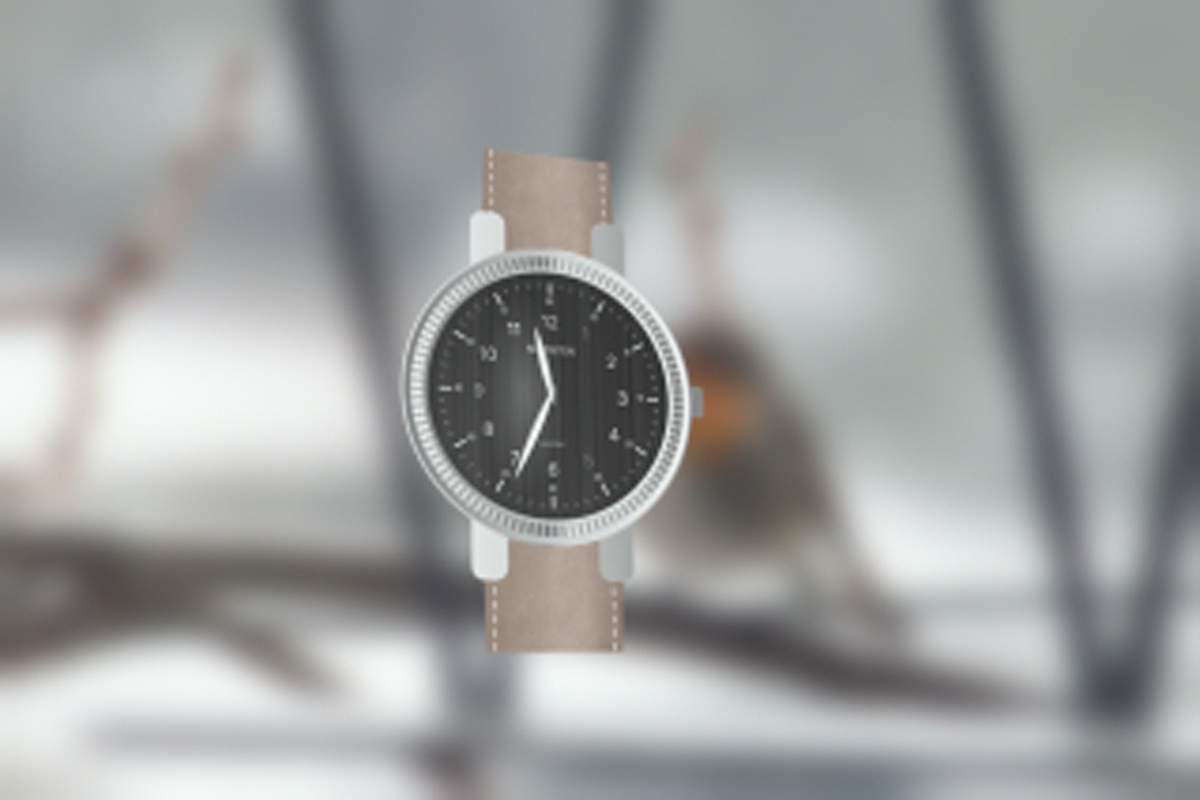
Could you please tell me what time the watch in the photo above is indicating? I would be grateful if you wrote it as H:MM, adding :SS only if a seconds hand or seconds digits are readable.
11:34
